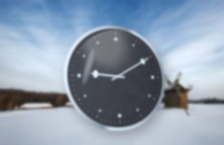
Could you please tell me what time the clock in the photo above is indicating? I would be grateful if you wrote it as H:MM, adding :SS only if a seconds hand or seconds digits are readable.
9:10
